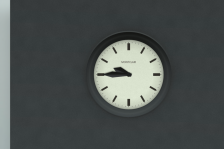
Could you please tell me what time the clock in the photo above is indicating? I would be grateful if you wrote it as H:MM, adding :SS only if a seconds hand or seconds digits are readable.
9:45
